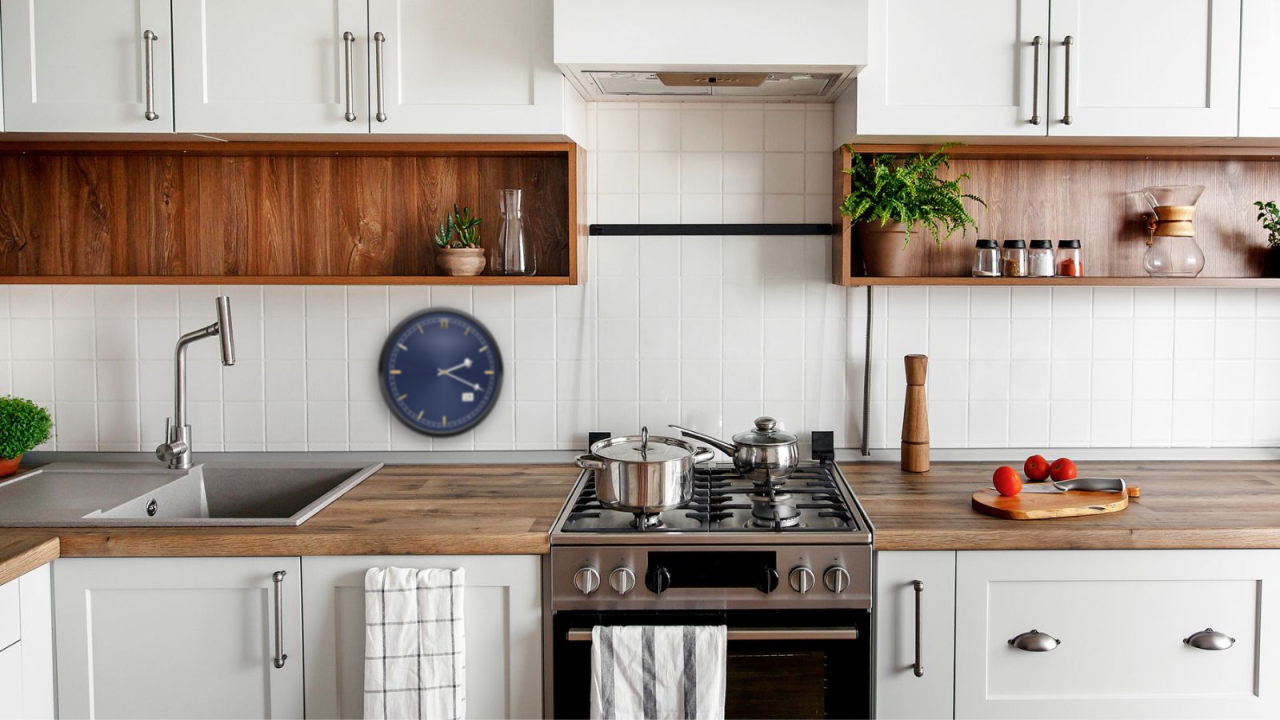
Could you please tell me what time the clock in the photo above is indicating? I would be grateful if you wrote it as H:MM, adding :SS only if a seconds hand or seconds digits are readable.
2:19
